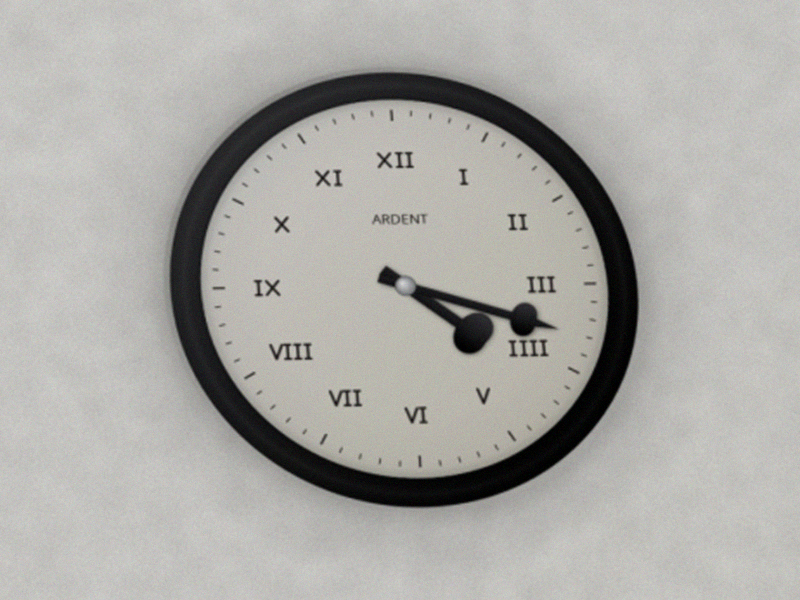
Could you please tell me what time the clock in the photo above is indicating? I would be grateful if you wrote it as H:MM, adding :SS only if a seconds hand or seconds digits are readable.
4:18
